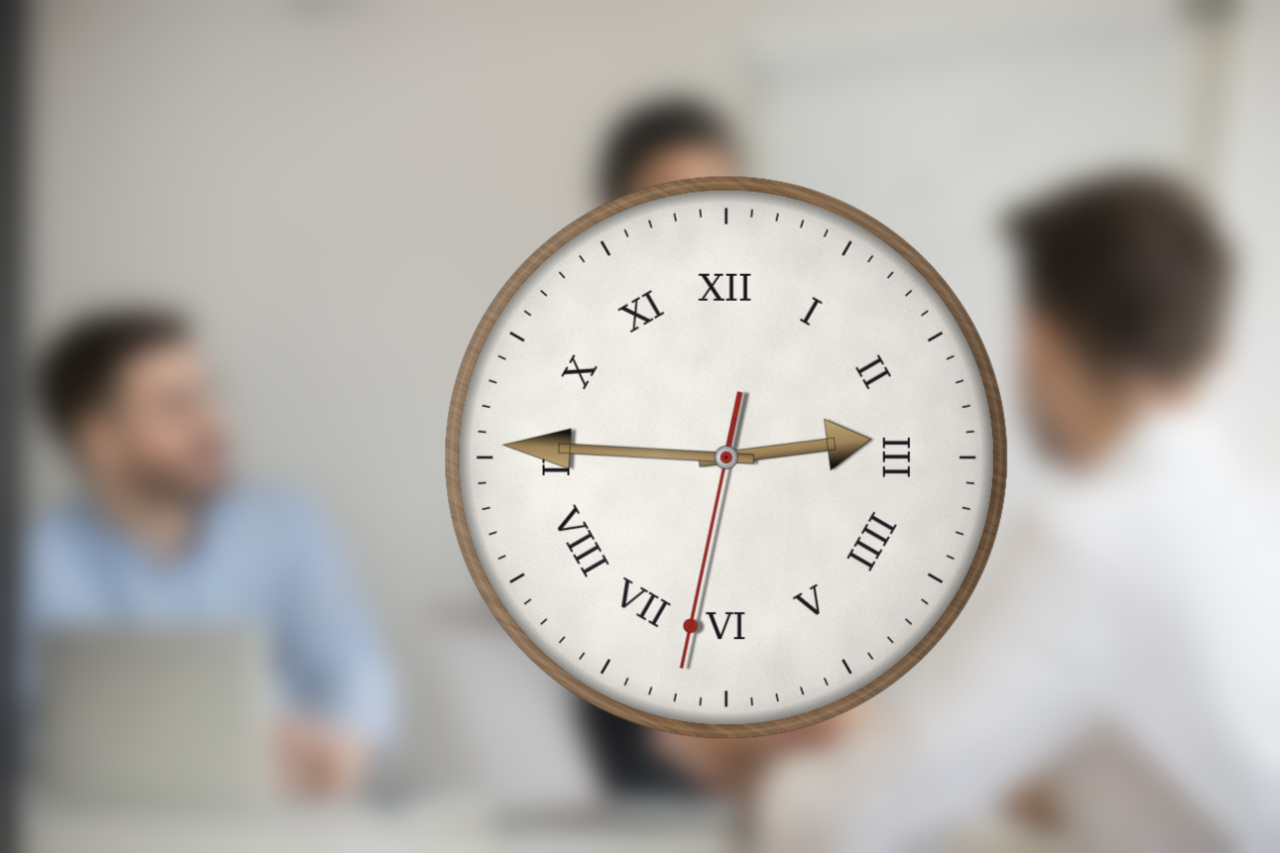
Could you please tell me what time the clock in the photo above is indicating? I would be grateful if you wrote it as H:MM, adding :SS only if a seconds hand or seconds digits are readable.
2:45:32
